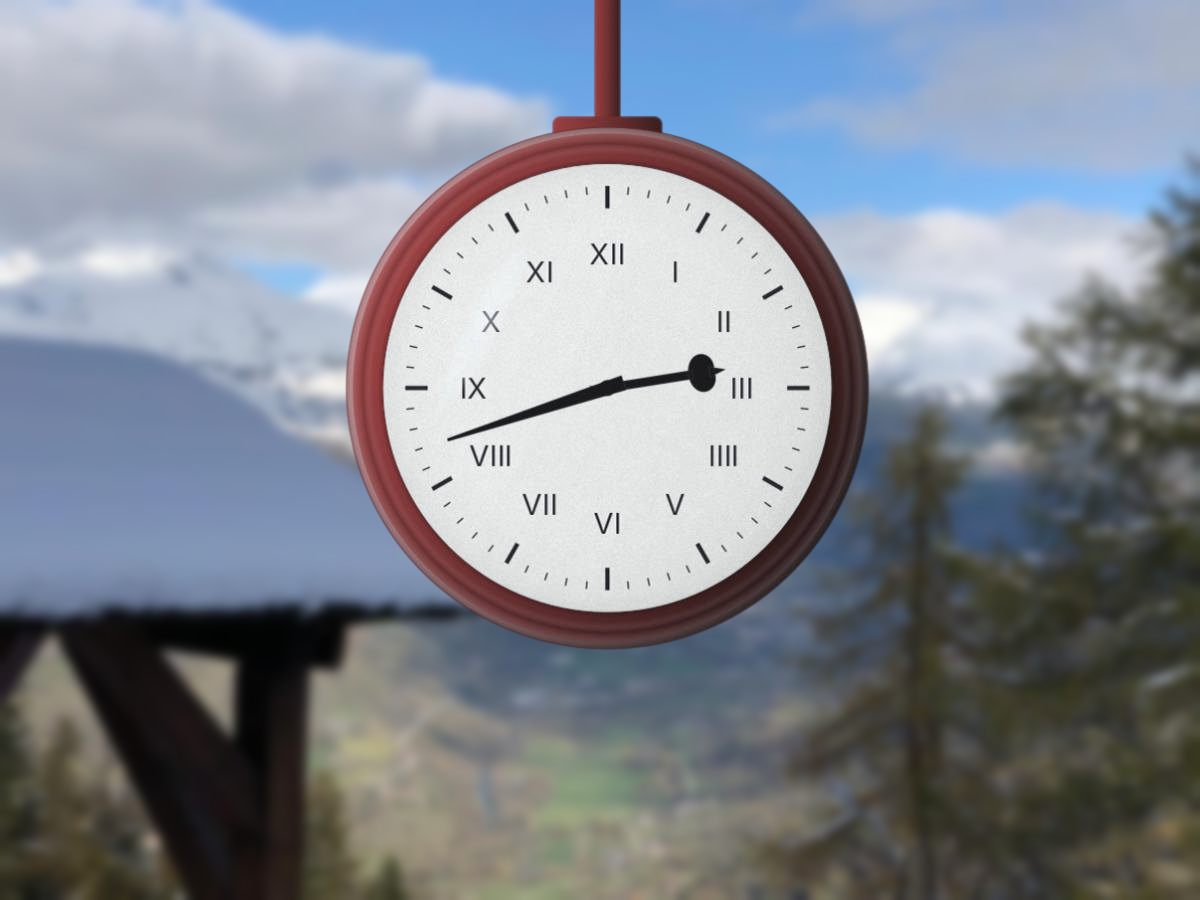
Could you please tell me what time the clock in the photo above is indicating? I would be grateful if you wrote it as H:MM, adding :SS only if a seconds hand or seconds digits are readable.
2:42
